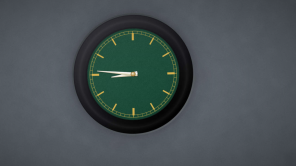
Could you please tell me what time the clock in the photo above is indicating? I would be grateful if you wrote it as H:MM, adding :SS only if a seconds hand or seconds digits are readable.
8:46
